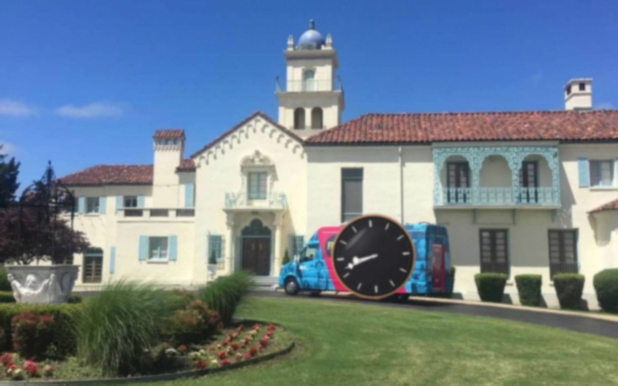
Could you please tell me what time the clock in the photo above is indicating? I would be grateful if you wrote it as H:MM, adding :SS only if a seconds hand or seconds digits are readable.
8:42
